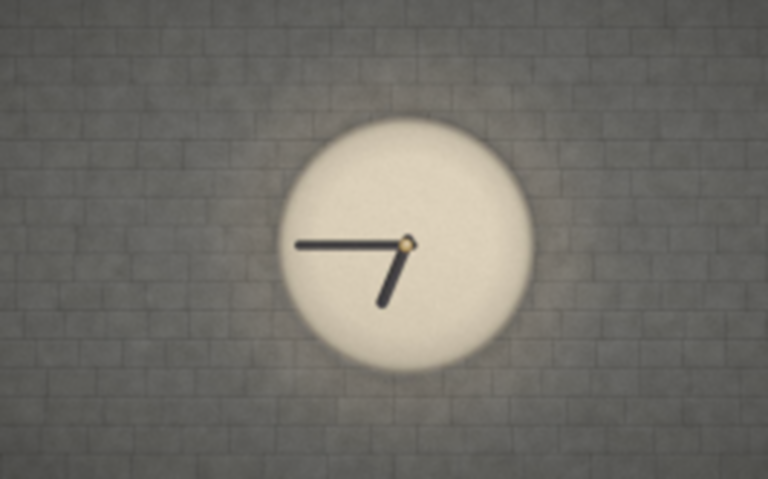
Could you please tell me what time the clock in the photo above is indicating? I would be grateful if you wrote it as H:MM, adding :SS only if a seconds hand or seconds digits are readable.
6:45
